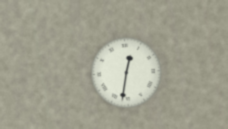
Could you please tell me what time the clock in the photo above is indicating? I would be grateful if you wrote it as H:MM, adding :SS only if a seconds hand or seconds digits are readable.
12:32
